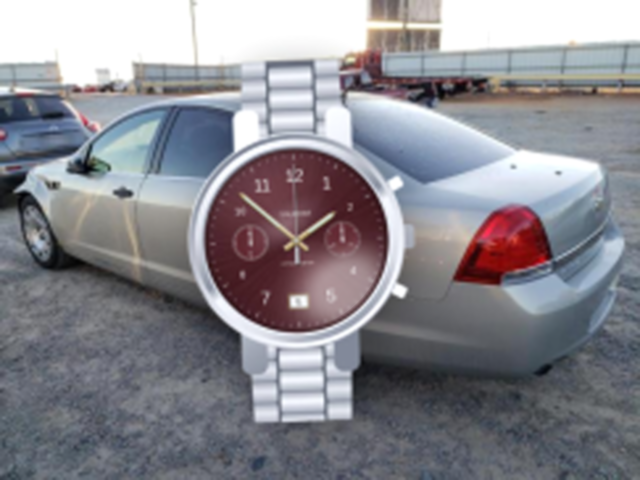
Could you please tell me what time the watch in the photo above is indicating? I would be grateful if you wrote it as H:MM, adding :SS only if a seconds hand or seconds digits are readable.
1:52
